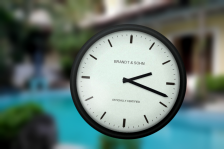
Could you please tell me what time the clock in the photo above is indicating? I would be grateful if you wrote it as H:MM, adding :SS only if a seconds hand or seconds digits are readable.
2:18
